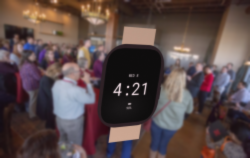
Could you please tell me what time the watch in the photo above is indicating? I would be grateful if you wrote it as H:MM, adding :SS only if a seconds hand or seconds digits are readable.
4:21
